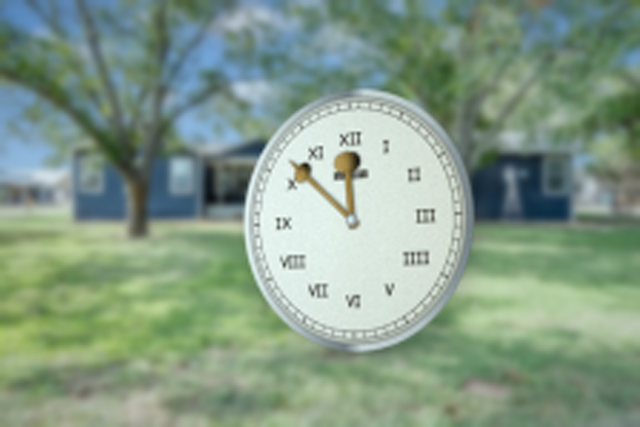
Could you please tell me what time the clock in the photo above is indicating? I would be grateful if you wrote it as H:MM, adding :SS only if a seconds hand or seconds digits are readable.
11:52
